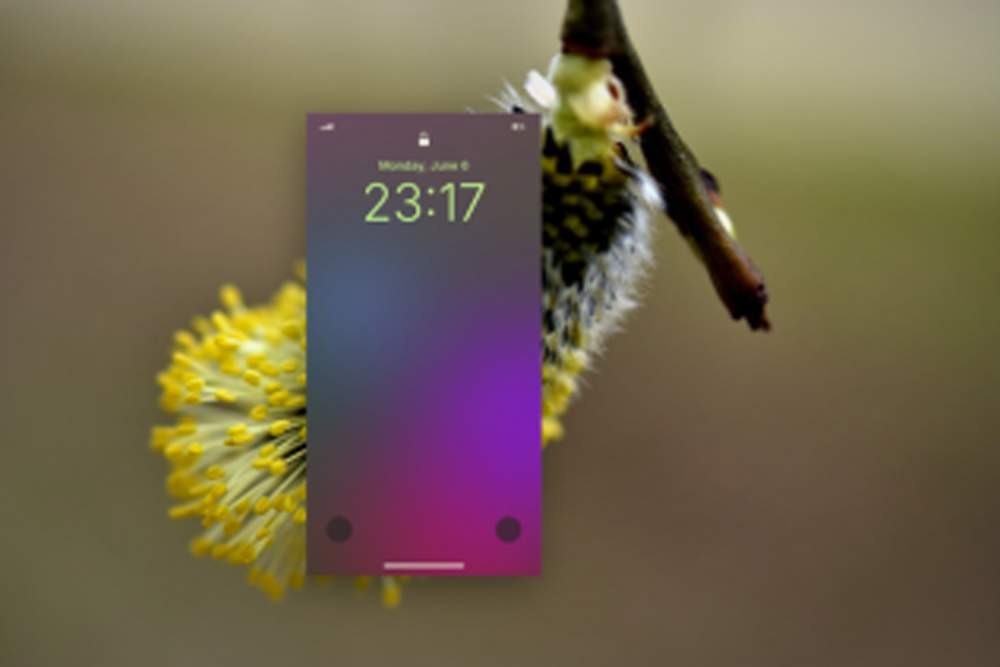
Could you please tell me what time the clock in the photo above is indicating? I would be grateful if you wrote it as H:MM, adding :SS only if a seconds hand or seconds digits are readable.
23:17
